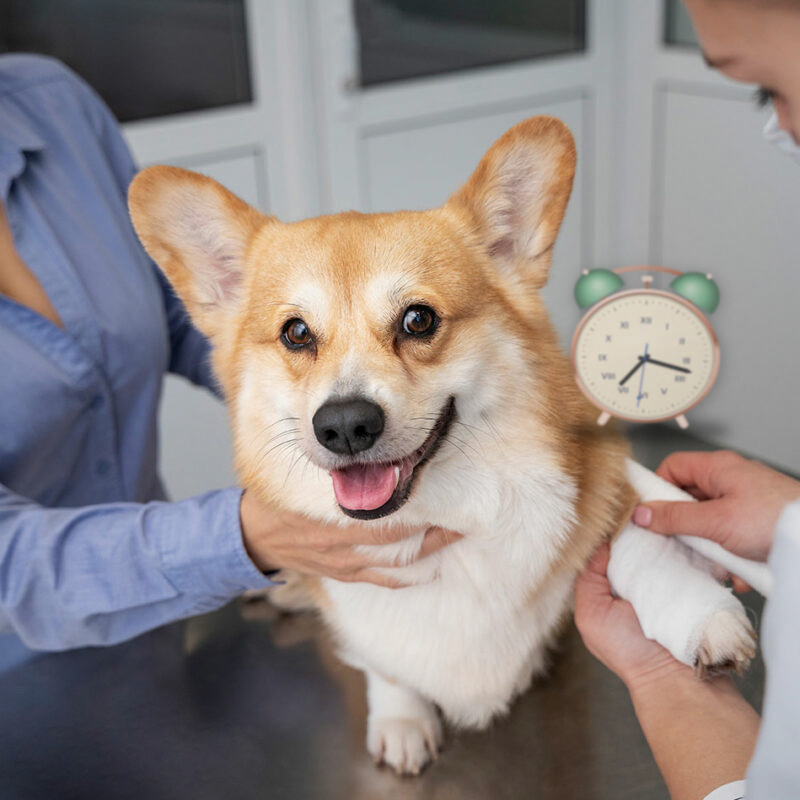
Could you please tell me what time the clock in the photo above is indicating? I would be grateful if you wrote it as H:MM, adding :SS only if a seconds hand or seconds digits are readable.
7:17:31
